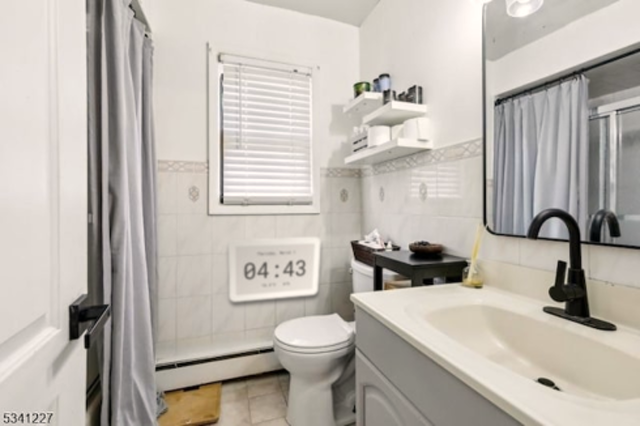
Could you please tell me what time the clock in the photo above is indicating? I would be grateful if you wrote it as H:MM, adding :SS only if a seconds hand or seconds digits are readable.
4:43
